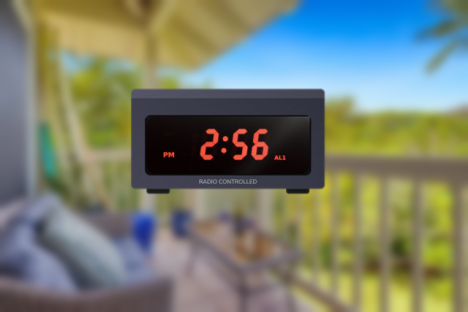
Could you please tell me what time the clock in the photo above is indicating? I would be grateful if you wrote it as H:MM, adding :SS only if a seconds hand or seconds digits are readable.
2:56
